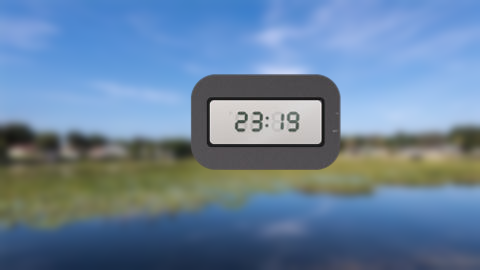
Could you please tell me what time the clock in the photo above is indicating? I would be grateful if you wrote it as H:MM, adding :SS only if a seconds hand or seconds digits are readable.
23:19
